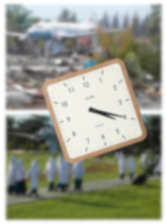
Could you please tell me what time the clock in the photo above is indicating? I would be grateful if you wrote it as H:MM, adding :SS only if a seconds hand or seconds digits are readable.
4:20
